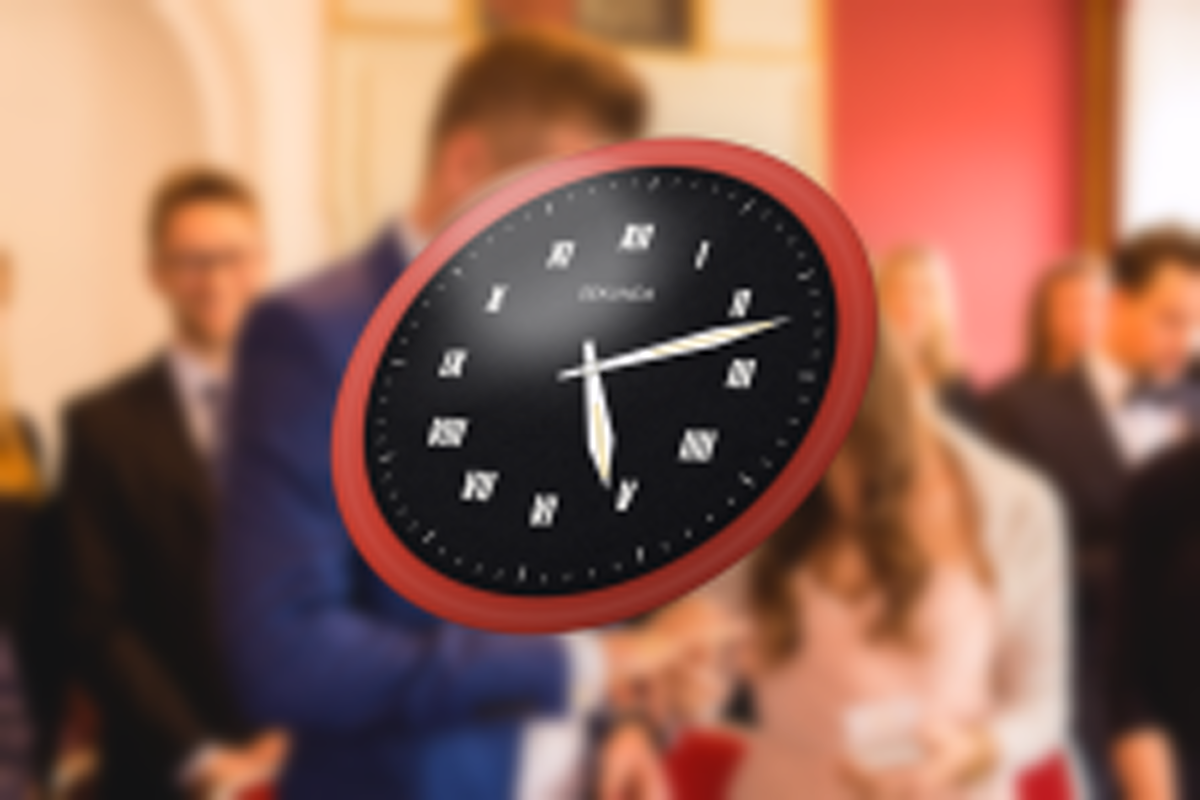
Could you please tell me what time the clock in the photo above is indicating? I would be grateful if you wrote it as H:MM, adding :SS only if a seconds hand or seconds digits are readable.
5:12
